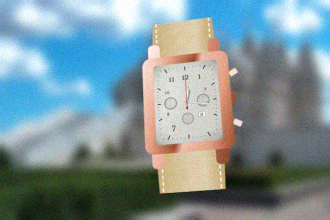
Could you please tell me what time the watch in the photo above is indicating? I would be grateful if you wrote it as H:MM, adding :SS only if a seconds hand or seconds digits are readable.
12:17
